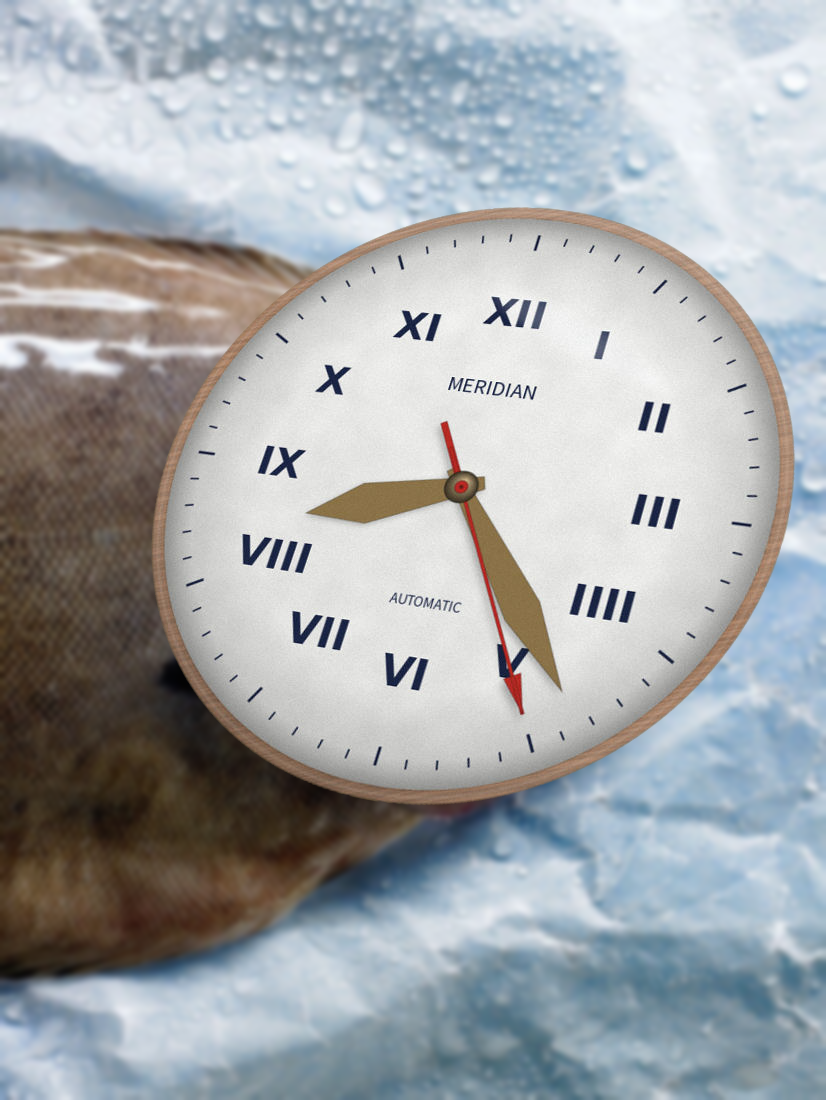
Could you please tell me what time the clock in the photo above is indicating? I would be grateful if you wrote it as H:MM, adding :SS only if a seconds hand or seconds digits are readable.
8:23:25
